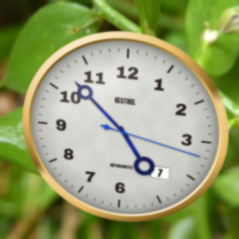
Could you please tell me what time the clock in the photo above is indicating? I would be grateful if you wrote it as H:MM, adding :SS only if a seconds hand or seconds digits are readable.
4:52:17
